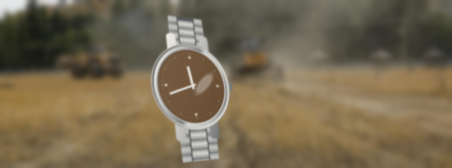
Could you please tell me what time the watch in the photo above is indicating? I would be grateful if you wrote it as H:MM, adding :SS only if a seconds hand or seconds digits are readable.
11:42
